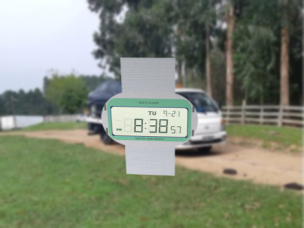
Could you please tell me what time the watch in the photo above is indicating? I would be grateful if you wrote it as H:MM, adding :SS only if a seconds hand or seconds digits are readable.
8:38:57
